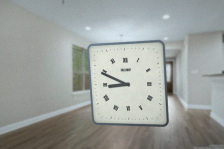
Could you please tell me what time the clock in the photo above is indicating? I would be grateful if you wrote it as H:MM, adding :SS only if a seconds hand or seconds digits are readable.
8:49
